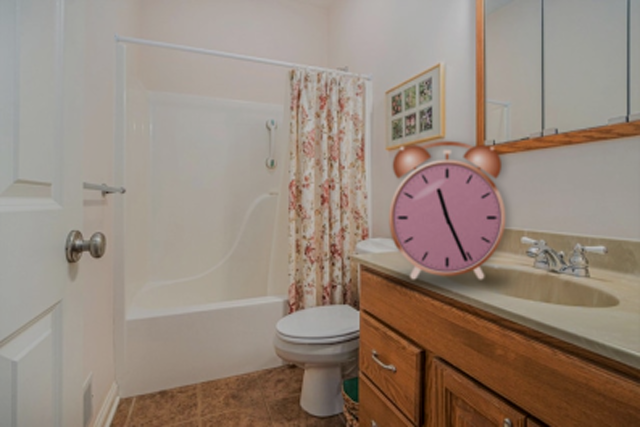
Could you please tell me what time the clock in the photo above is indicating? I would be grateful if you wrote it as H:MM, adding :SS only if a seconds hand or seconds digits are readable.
11:26
